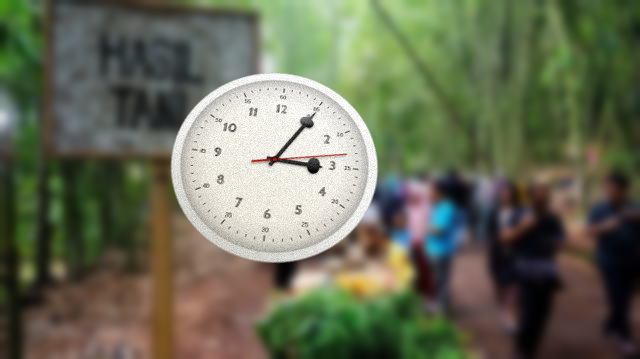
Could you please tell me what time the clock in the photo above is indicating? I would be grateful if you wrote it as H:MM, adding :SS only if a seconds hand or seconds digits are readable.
3:05:13
